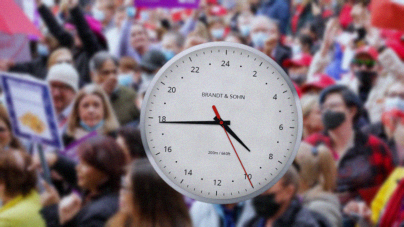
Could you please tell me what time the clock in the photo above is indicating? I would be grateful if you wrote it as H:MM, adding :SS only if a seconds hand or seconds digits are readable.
8:44:25
